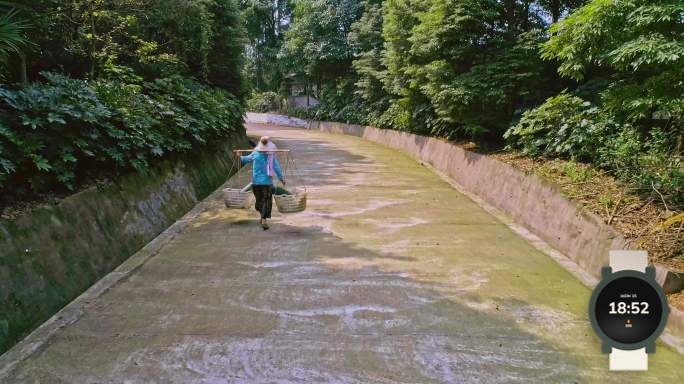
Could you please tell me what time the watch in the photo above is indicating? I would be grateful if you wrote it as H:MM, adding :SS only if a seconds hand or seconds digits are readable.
18:52
